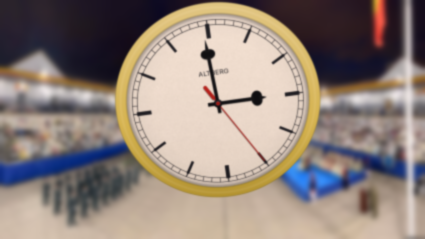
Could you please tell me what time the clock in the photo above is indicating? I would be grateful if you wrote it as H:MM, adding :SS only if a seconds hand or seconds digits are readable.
2:59:25
